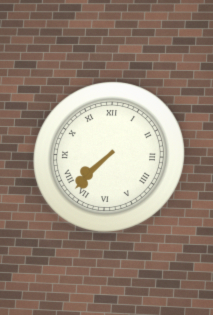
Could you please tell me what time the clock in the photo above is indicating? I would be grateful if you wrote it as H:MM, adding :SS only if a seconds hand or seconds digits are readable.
7:37
